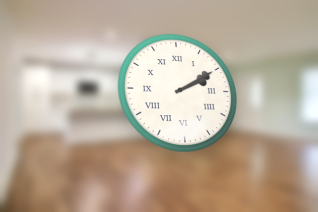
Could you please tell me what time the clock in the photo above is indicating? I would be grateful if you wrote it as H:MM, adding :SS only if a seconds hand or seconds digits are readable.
2:10
